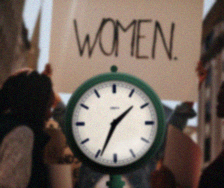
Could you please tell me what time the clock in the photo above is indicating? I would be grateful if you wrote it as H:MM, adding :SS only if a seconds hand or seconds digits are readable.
1:34
